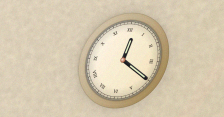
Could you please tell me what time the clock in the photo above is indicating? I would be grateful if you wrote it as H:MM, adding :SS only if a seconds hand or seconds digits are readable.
12:20
